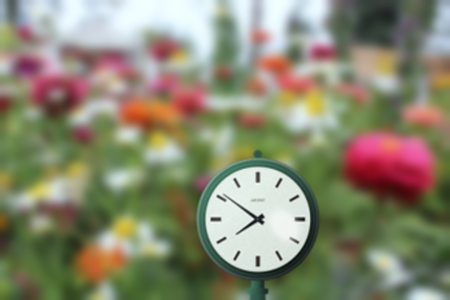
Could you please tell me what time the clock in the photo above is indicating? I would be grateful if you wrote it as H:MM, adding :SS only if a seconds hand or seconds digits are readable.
7:51
